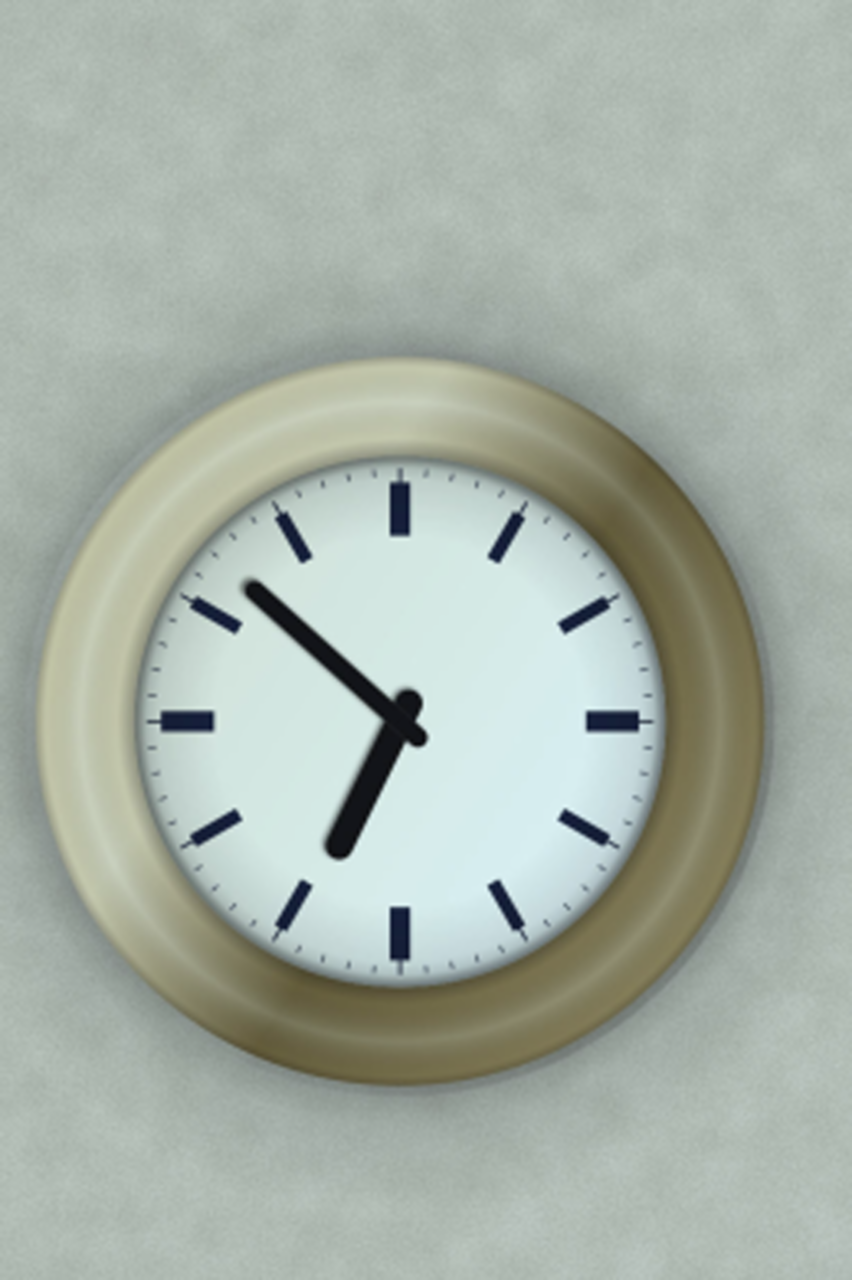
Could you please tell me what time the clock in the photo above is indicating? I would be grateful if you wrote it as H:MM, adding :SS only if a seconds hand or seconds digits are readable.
6:52
